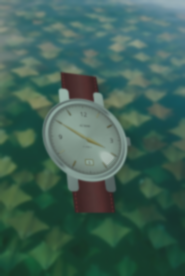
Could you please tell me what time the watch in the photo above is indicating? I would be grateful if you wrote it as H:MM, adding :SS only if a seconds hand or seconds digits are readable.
3:50
